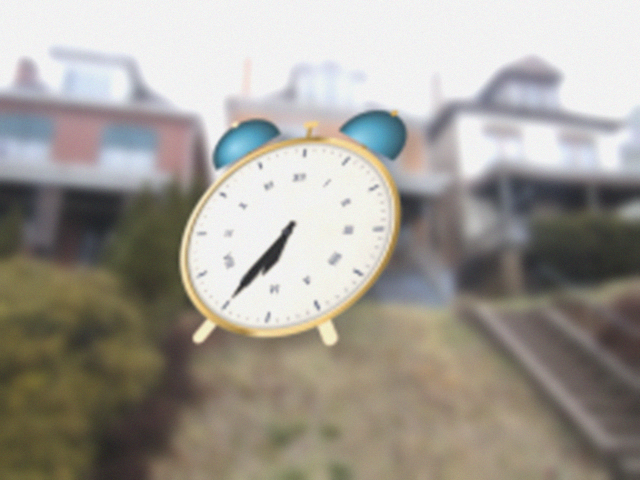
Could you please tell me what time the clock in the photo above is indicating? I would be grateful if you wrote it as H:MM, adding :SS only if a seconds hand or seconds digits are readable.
6:35
